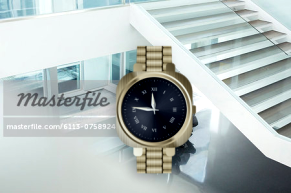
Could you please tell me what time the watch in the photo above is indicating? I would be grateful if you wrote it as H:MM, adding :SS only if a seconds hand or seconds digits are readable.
11:46
